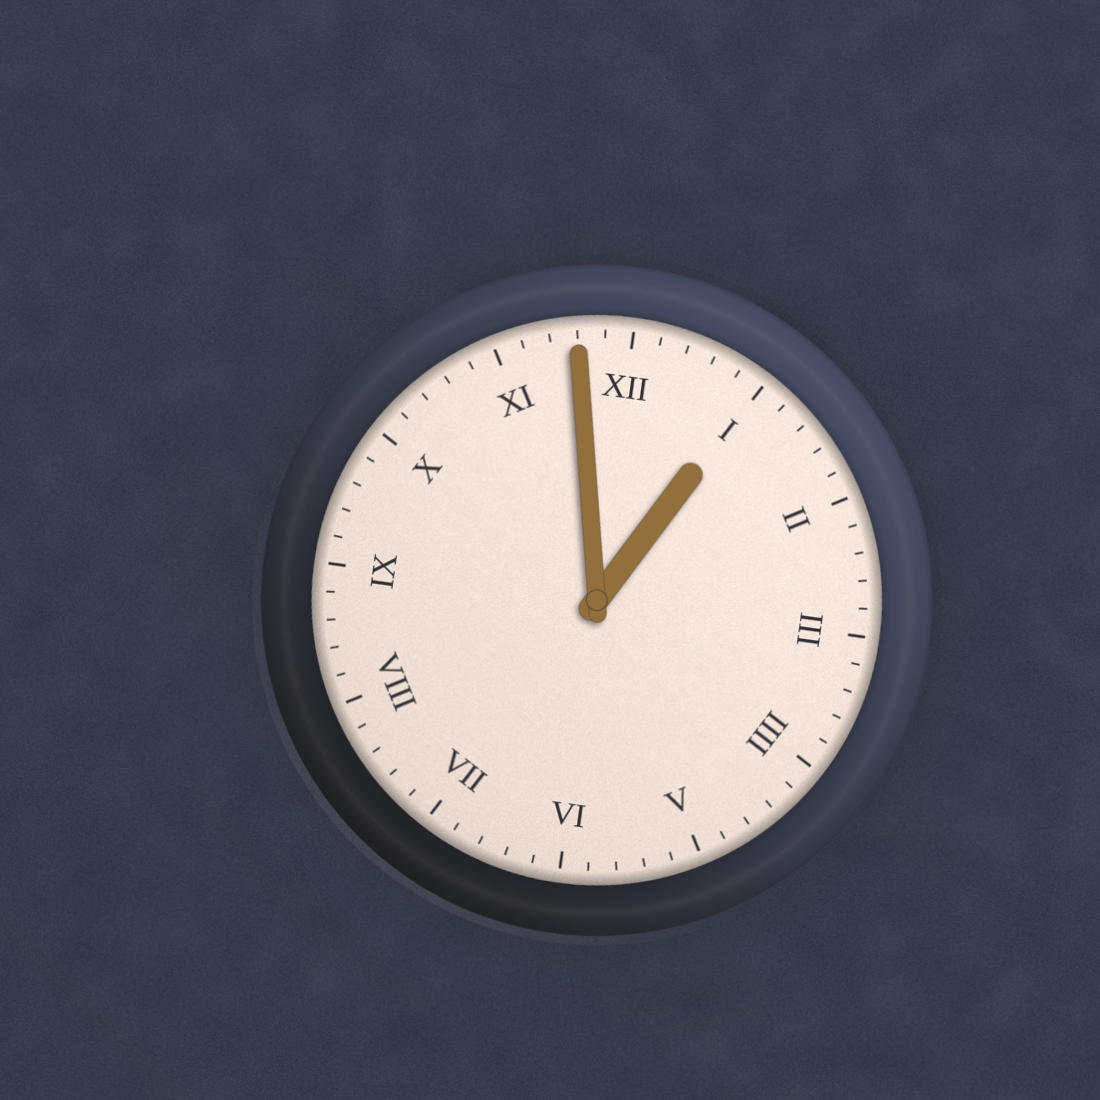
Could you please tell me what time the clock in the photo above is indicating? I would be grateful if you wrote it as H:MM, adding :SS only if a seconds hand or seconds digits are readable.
12:58
